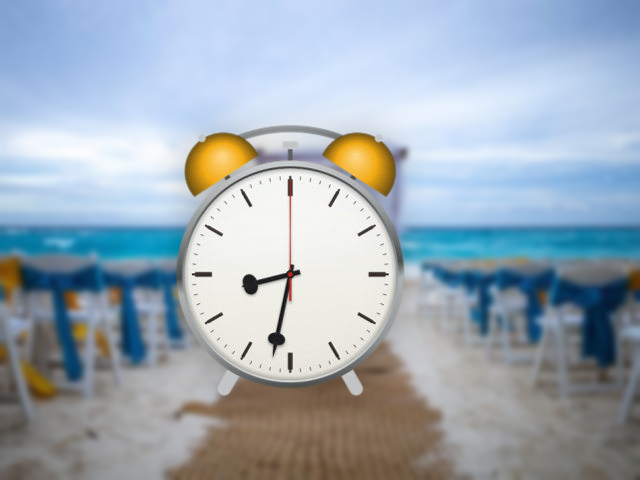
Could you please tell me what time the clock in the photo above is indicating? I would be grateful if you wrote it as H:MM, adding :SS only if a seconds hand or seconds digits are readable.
8:32:00
